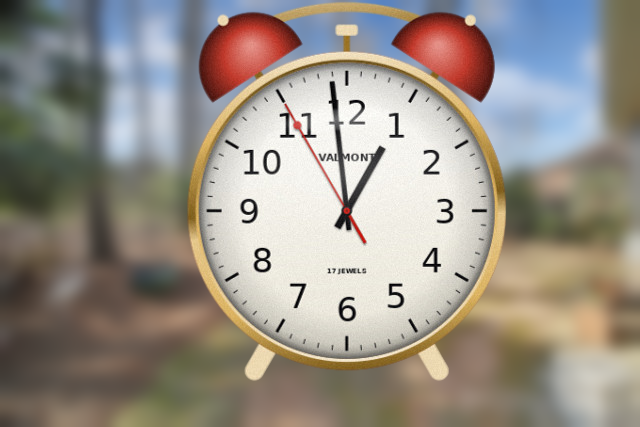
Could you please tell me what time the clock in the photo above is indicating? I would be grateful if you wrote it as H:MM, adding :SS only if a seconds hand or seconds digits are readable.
12:58:55
